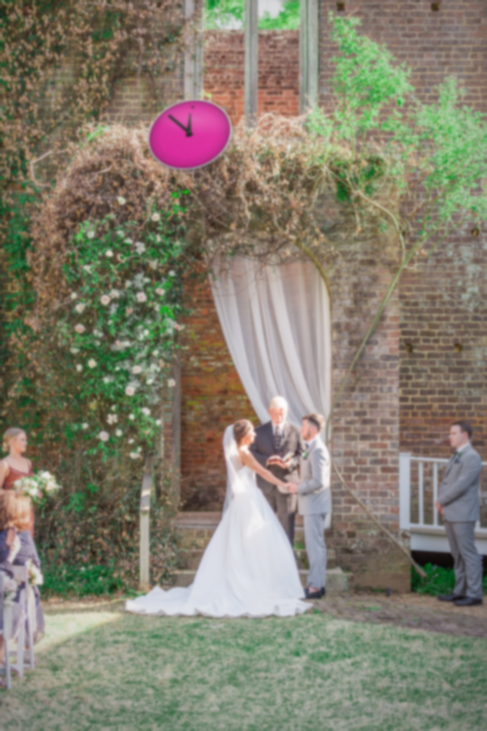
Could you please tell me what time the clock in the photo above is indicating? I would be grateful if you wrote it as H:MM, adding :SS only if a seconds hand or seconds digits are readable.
11:52
